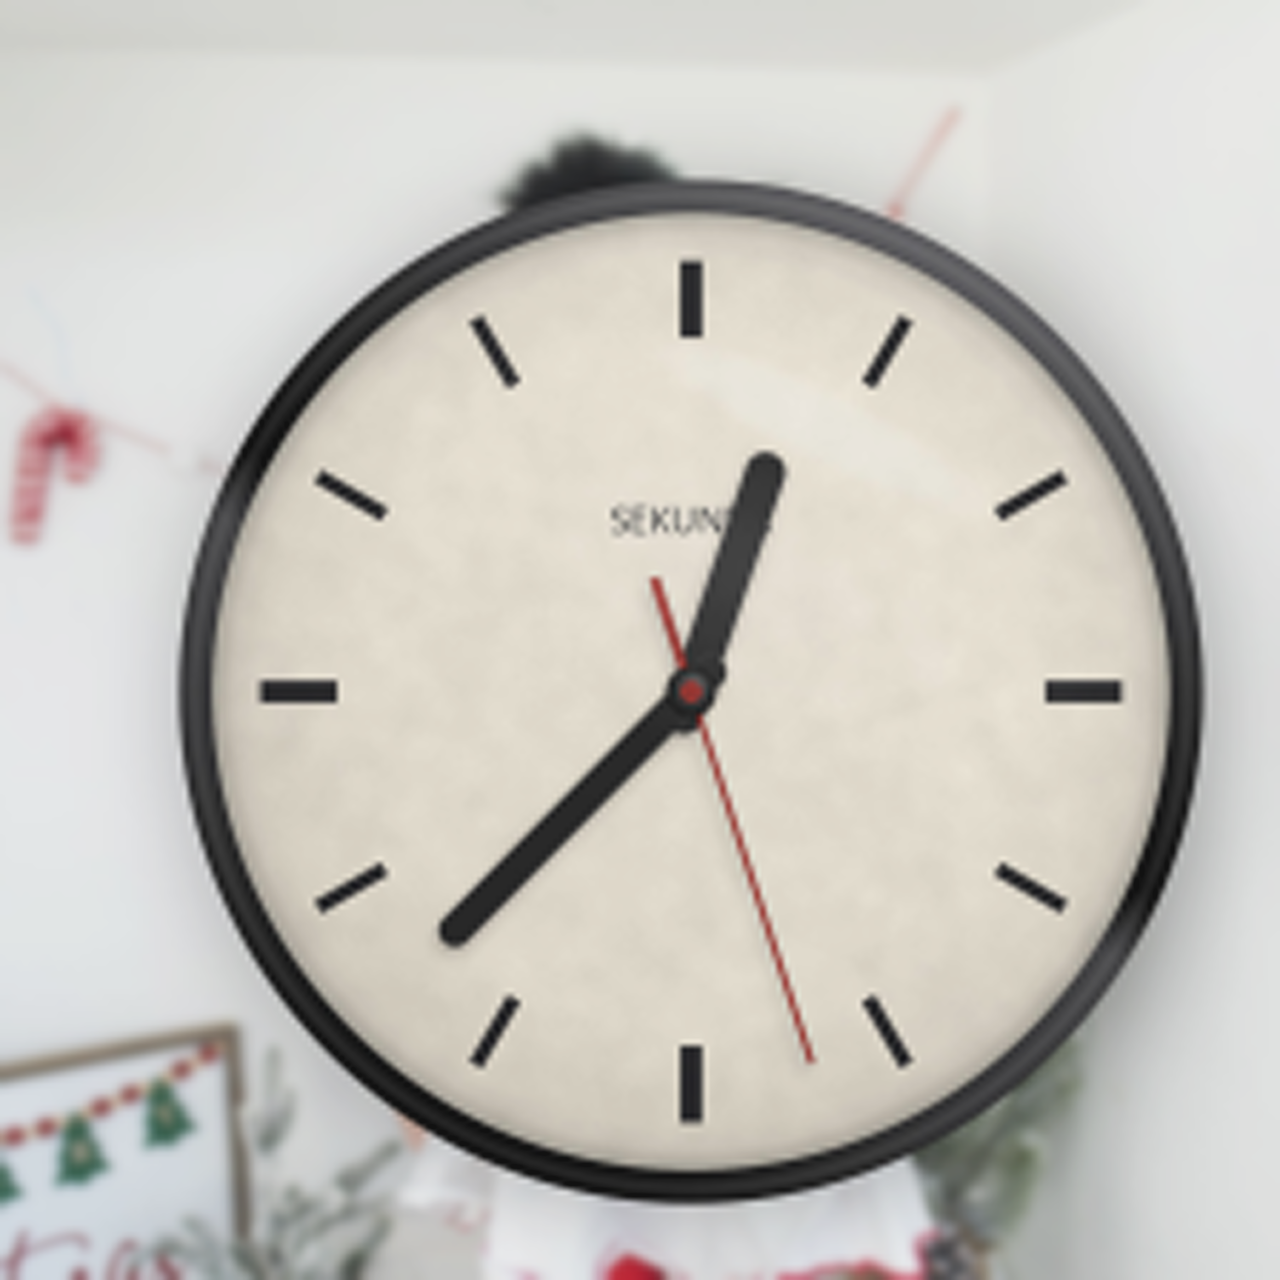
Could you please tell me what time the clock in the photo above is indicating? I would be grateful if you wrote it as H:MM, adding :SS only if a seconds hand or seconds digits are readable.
12:37:27
